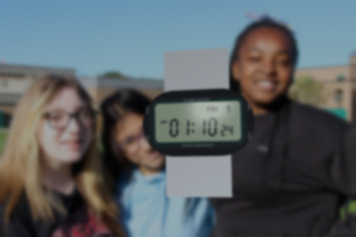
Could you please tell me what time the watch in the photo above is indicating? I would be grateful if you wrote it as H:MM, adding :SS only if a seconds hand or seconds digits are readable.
1:10
